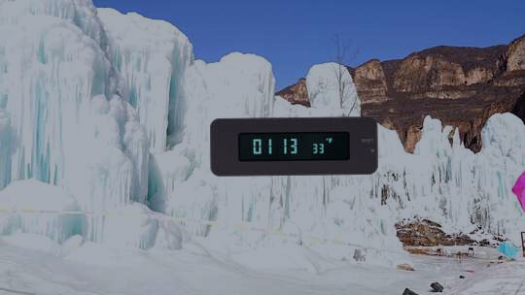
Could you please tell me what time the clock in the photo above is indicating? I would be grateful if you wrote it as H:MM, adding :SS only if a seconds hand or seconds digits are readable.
1:13
